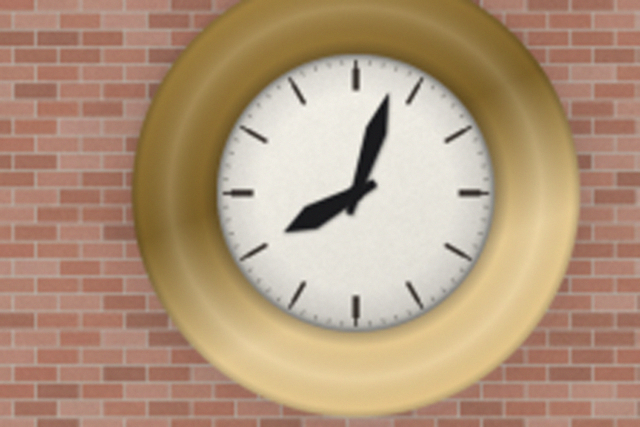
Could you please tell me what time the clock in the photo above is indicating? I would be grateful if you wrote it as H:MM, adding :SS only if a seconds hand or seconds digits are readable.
8:03
